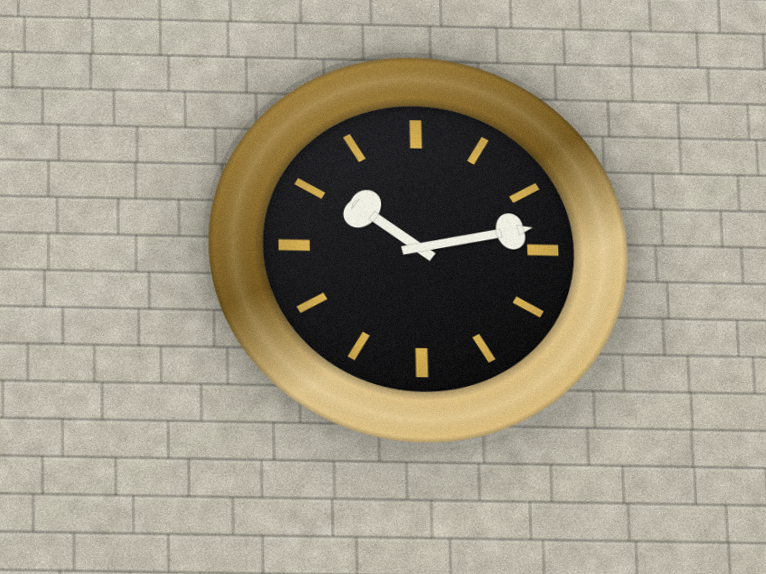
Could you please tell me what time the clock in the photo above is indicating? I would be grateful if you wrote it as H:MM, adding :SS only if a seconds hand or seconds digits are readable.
10:13
